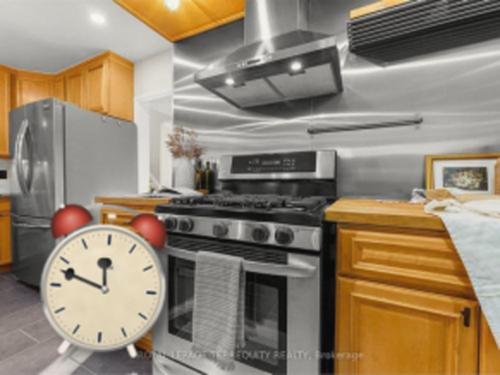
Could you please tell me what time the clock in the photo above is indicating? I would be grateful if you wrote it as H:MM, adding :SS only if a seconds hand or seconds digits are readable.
11:48
